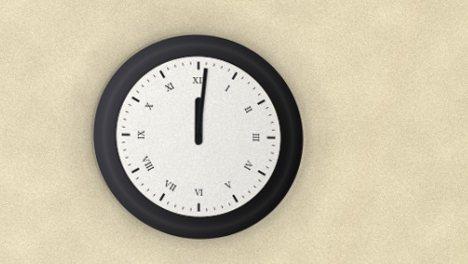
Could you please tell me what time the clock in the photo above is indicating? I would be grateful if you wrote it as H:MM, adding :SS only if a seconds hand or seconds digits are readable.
12:01
